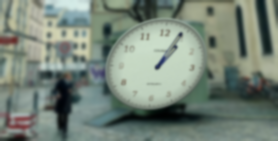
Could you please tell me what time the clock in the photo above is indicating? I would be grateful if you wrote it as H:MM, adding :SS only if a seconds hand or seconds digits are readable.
1:04
